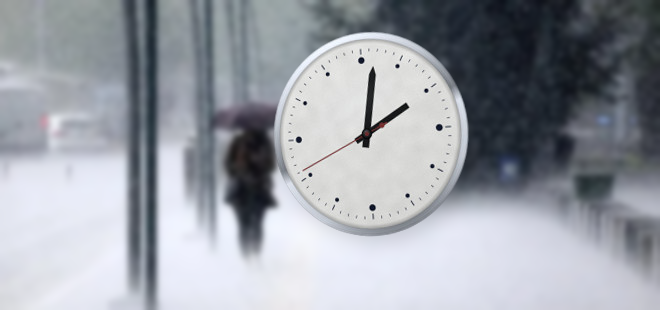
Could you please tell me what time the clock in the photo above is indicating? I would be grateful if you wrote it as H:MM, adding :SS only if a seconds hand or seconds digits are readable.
2:01:41
